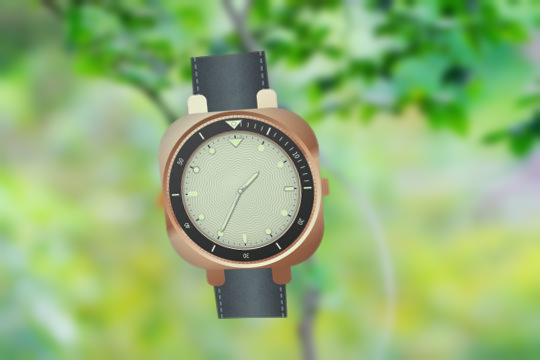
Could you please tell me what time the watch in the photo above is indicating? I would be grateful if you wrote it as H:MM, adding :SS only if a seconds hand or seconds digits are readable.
1:35
